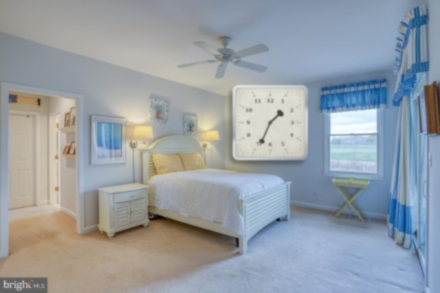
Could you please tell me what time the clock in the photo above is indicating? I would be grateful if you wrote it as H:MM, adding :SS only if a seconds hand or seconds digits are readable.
1:34
